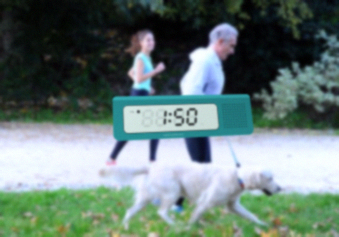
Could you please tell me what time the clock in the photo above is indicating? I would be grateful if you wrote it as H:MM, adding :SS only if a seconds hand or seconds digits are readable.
1:50
